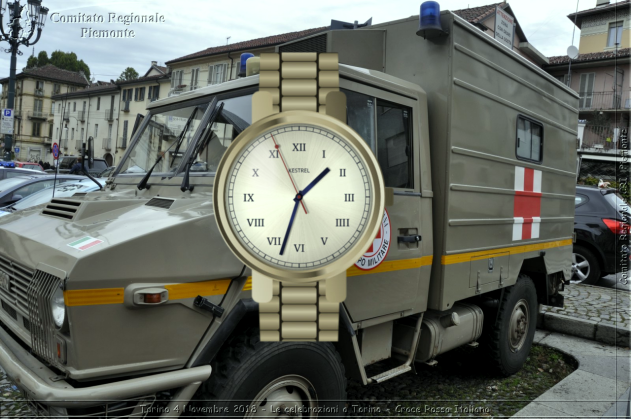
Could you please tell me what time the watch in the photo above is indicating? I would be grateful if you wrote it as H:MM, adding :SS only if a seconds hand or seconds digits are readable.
1:32:56
